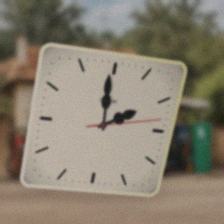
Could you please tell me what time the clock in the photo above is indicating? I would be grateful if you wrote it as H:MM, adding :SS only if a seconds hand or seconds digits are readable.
1:59:13
